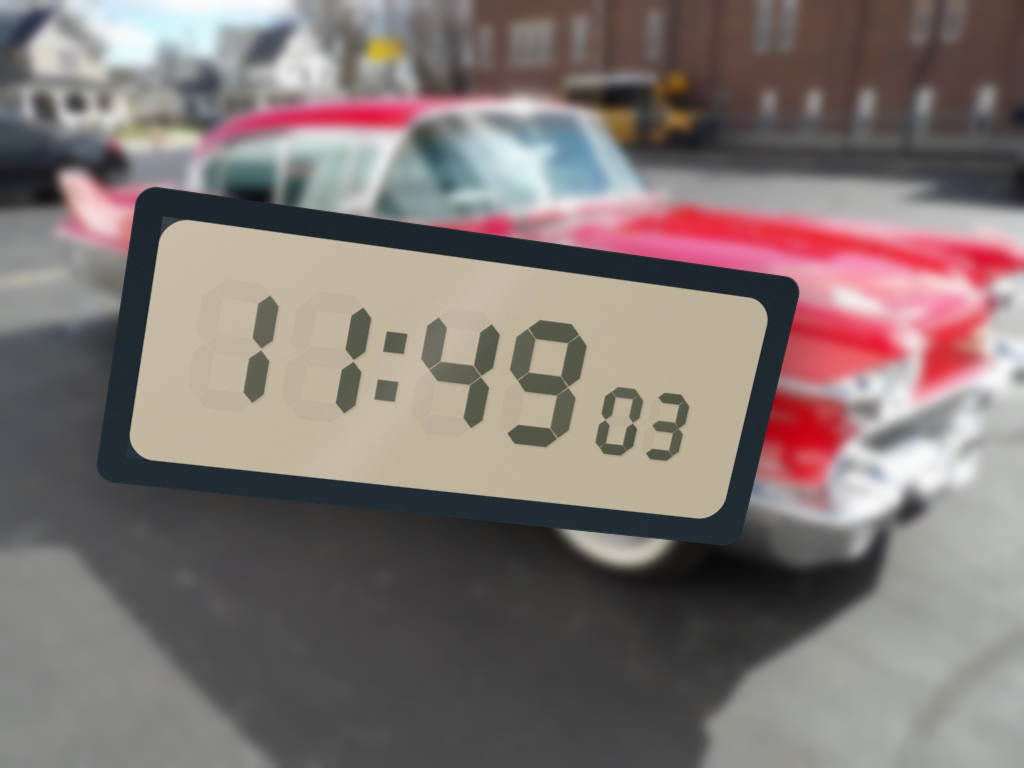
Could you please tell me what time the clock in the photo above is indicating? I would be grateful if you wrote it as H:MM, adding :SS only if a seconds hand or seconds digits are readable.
11:49:03
